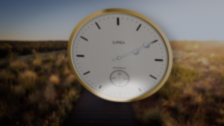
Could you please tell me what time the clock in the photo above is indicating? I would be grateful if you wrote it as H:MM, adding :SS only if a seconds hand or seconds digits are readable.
2:10
